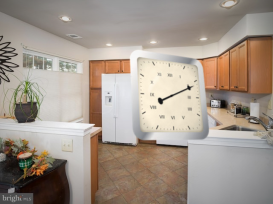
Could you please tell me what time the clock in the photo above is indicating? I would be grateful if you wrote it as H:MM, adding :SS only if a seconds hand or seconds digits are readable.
8:11
